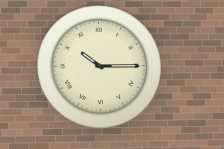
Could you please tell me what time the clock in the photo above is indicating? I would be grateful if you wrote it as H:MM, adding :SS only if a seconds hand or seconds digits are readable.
10:15
